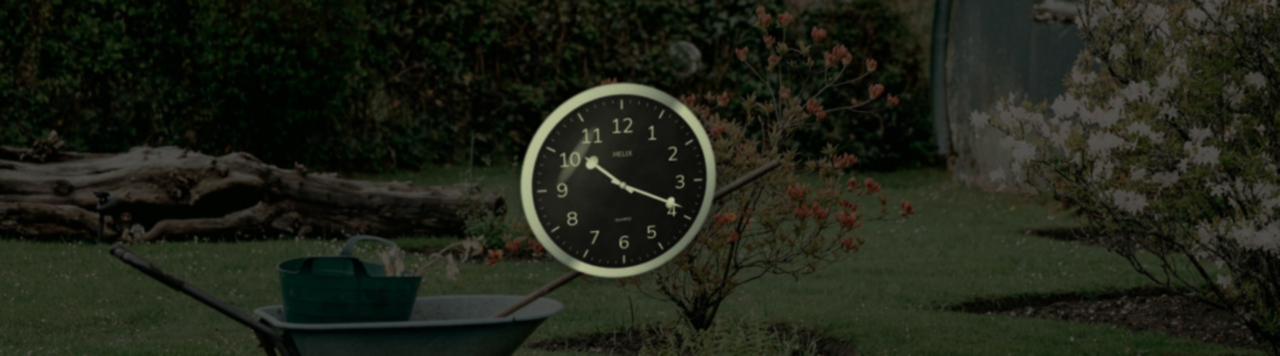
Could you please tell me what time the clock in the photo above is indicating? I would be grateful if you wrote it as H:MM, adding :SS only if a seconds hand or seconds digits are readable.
10:19
